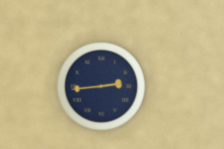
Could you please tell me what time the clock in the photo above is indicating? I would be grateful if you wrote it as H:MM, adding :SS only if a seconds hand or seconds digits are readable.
2:44
